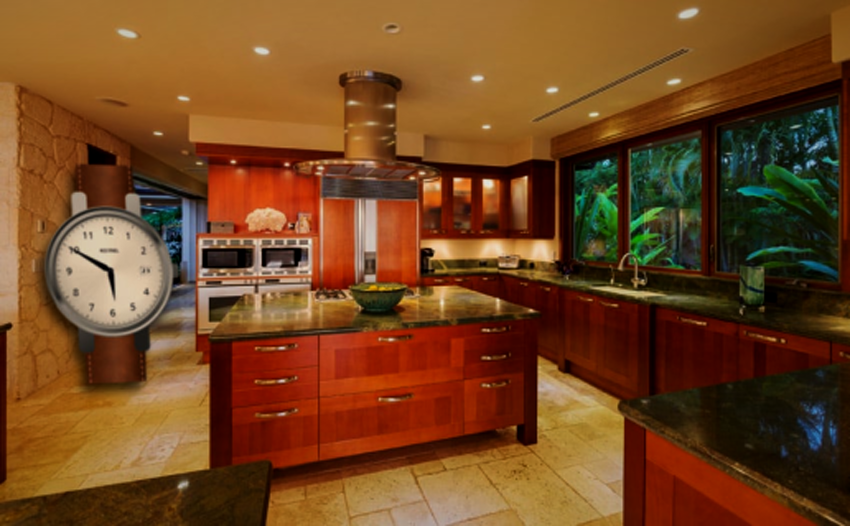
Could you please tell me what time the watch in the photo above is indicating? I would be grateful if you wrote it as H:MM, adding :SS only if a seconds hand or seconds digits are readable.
5:50
